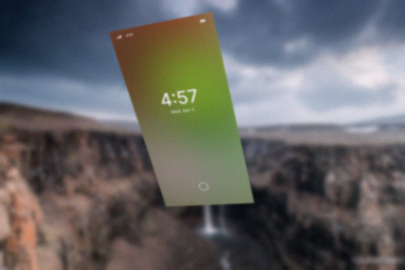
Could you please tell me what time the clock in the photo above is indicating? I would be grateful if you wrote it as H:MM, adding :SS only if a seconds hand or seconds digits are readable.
4:57
